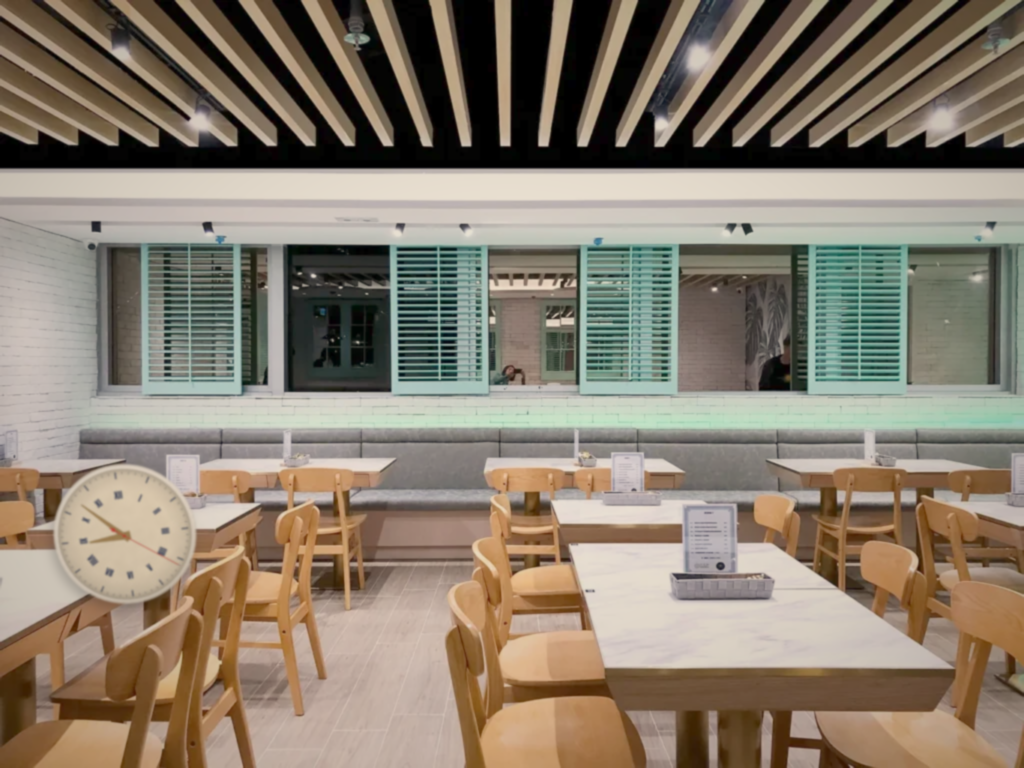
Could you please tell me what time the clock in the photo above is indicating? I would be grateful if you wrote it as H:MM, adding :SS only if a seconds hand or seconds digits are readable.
8:52:21
